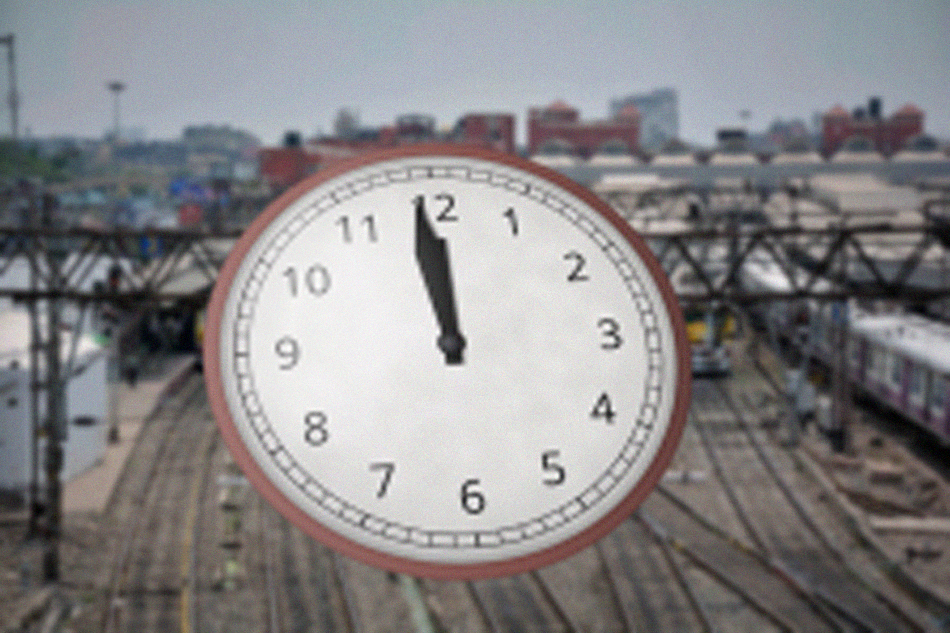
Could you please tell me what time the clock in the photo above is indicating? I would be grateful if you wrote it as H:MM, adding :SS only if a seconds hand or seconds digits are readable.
11:59
